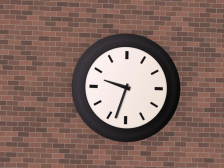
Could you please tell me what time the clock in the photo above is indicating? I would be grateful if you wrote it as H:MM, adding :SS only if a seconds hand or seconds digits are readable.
9:33
